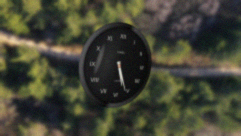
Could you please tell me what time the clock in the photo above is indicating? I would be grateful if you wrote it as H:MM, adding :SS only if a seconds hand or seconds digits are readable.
5:26
